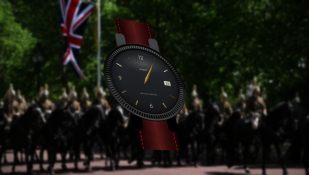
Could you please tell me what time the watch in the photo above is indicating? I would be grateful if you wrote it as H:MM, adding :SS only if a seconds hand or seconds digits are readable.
1:05
